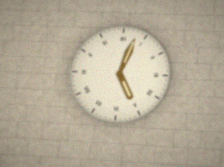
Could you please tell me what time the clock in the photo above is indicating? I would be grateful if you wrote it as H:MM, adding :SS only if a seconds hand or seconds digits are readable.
5:03
